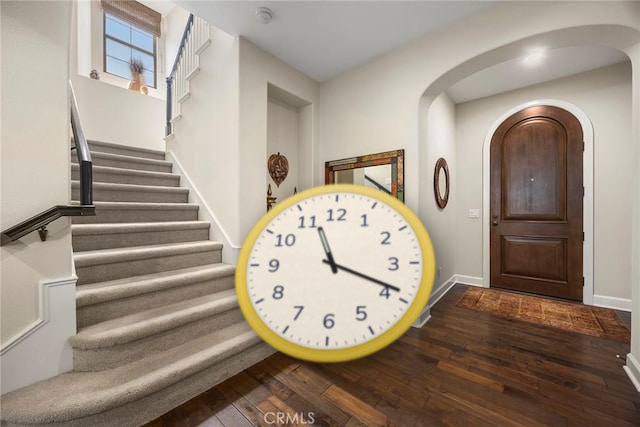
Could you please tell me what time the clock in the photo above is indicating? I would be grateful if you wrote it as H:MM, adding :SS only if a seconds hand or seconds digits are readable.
11:19
